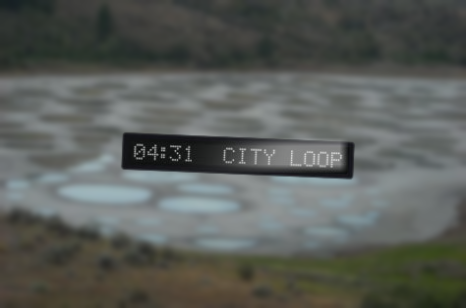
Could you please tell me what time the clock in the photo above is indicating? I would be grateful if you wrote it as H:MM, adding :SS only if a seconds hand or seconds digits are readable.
4:31
